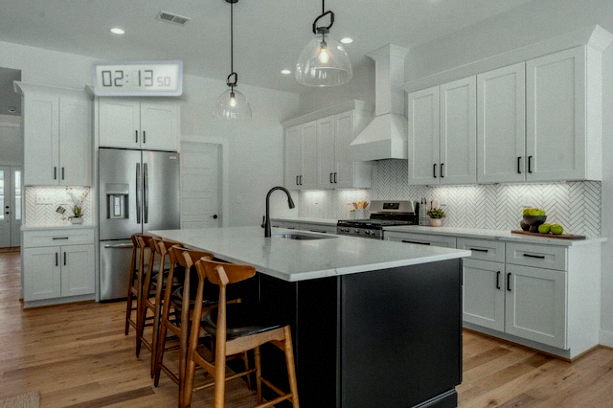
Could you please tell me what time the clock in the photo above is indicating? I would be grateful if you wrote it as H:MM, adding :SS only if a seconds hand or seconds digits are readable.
2:13:50
